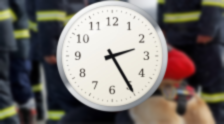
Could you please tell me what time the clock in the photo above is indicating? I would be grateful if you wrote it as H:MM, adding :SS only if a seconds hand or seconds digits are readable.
2:25
